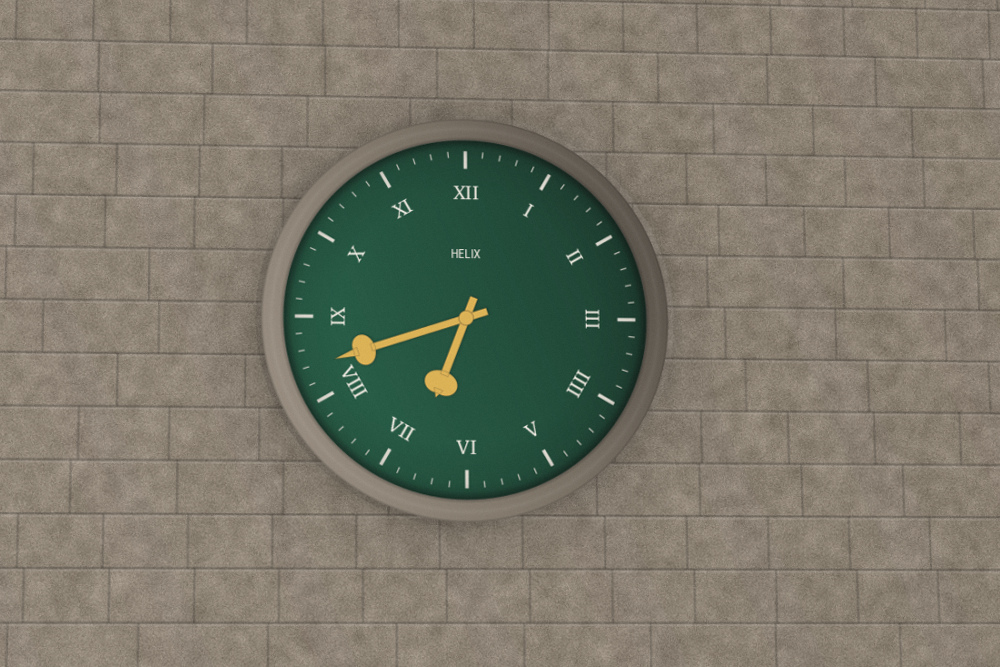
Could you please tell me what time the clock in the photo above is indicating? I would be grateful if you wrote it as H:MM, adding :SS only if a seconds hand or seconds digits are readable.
6:42
